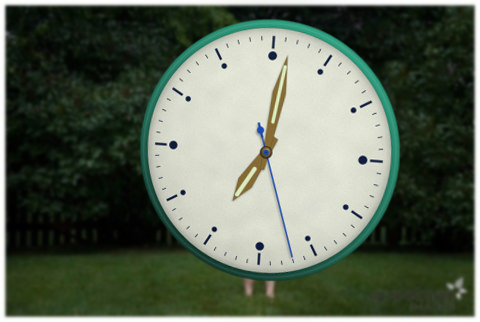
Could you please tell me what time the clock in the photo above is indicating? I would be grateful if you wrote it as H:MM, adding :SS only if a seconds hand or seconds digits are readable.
7:01:27
